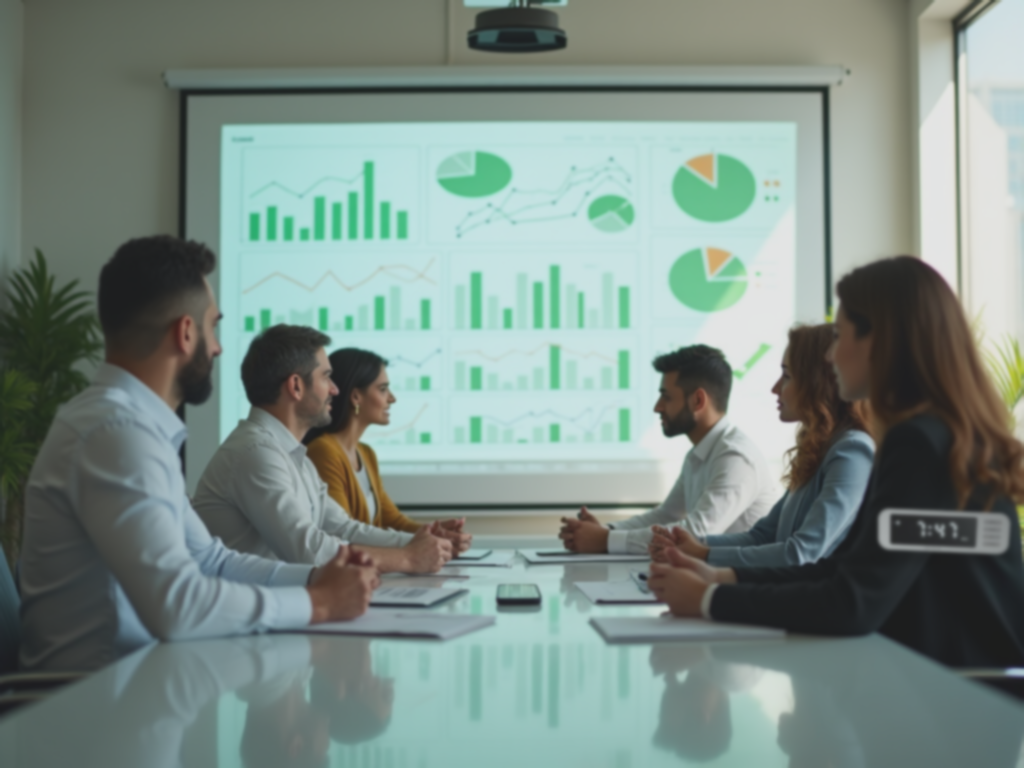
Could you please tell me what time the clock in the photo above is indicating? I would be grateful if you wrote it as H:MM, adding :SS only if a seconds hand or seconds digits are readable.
7:47
